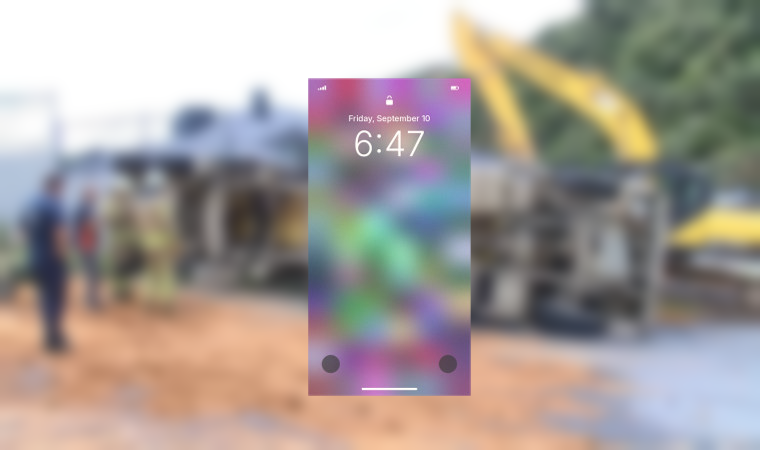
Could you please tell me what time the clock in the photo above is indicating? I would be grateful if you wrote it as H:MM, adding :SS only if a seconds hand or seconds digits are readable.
6:47
